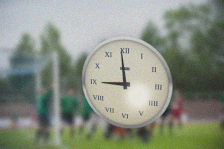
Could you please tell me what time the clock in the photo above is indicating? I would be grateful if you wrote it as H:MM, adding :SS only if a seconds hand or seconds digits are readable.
8:59
